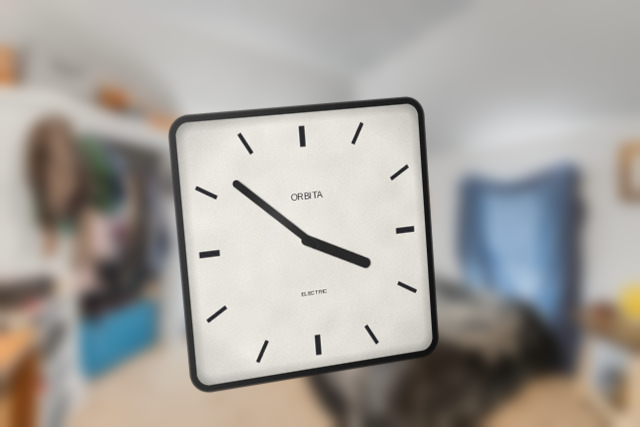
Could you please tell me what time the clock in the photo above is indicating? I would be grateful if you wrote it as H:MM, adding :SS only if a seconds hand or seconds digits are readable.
3:52
